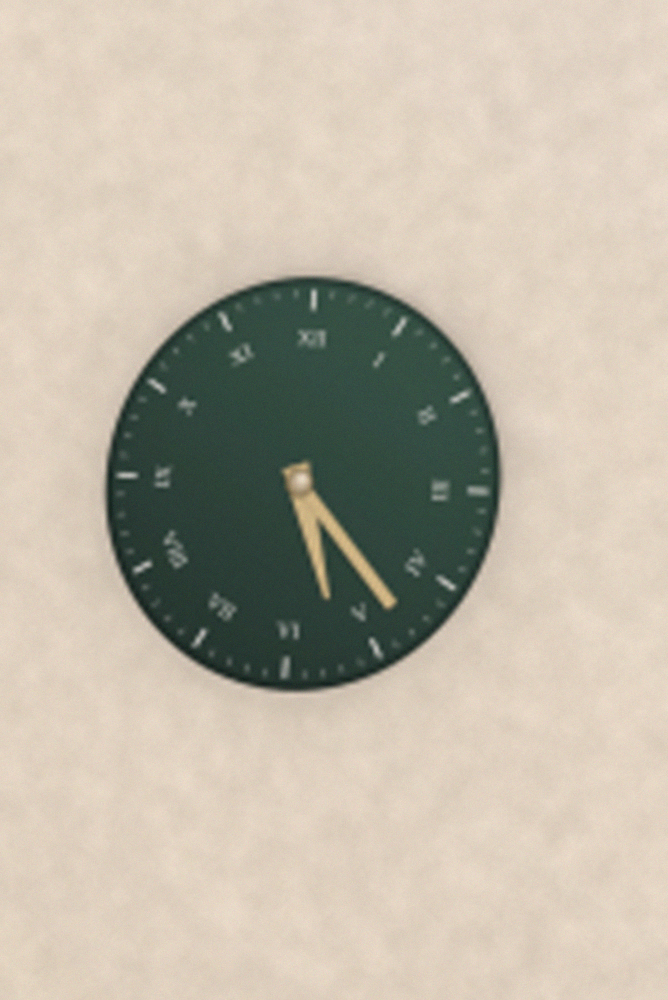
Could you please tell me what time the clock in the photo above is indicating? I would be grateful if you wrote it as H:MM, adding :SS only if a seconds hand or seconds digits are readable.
5:23
